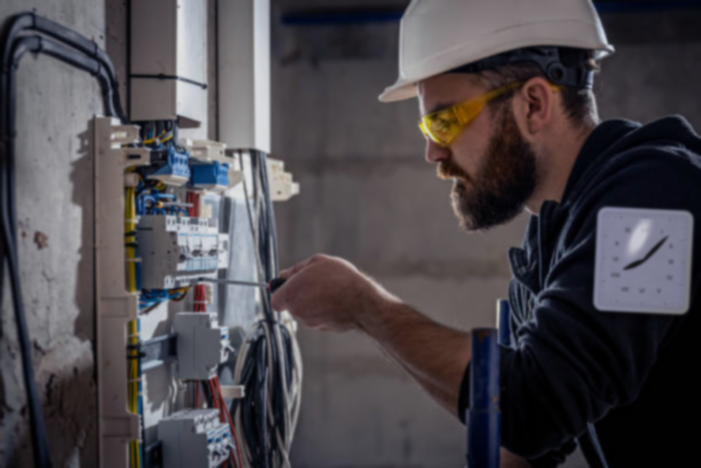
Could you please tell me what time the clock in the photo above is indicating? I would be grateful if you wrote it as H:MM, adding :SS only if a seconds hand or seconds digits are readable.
8:07
